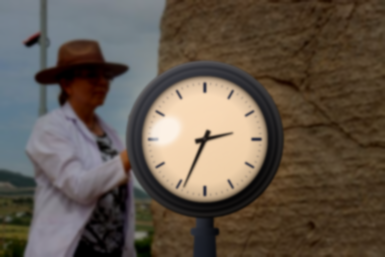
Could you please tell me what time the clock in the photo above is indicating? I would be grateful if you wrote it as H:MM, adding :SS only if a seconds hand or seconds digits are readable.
2:34
